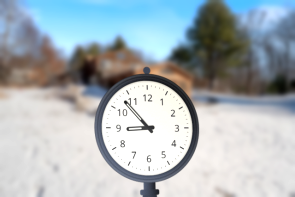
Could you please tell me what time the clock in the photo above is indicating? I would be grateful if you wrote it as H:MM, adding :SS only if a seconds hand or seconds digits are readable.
8:53
